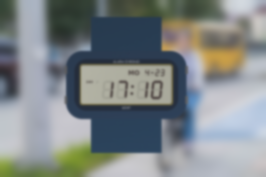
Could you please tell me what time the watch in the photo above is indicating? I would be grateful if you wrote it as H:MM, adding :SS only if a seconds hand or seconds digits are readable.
17:10
